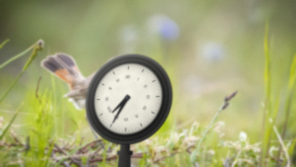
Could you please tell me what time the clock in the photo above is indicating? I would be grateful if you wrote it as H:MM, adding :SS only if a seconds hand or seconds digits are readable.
7:35
